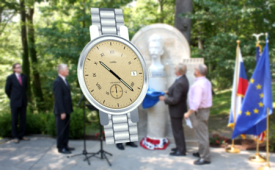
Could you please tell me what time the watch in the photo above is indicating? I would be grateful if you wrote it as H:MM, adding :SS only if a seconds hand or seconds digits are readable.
10:22
